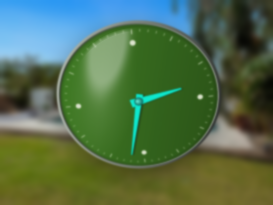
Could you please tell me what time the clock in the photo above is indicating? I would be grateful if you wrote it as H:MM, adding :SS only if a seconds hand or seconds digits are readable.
2:32
